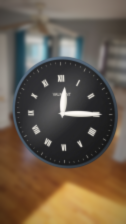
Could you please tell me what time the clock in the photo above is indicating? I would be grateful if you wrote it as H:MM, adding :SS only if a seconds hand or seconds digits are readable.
12:15
